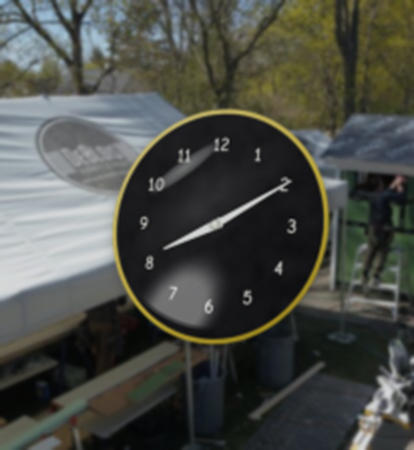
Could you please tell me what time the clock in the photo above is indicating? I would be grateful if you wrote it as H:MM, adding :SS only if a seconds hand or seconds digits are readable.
8:10
